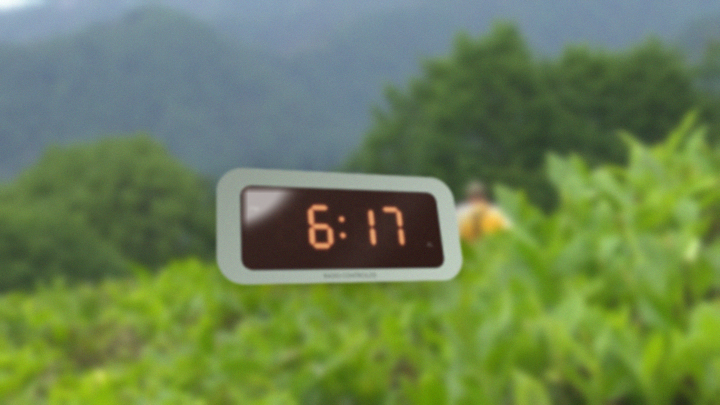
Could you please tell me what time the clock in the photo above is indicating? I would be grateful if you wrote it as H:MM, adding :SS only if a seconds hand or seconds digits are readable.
6:17
